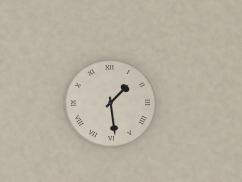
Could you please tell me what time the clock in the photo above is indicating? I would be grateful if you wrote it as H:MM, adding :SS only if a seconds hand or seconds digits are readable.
1:29
